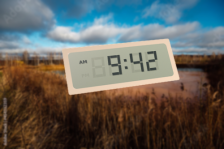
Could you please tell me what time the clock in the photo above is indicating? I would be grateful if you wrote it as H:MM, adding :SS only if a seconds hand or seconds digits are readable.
9:42
